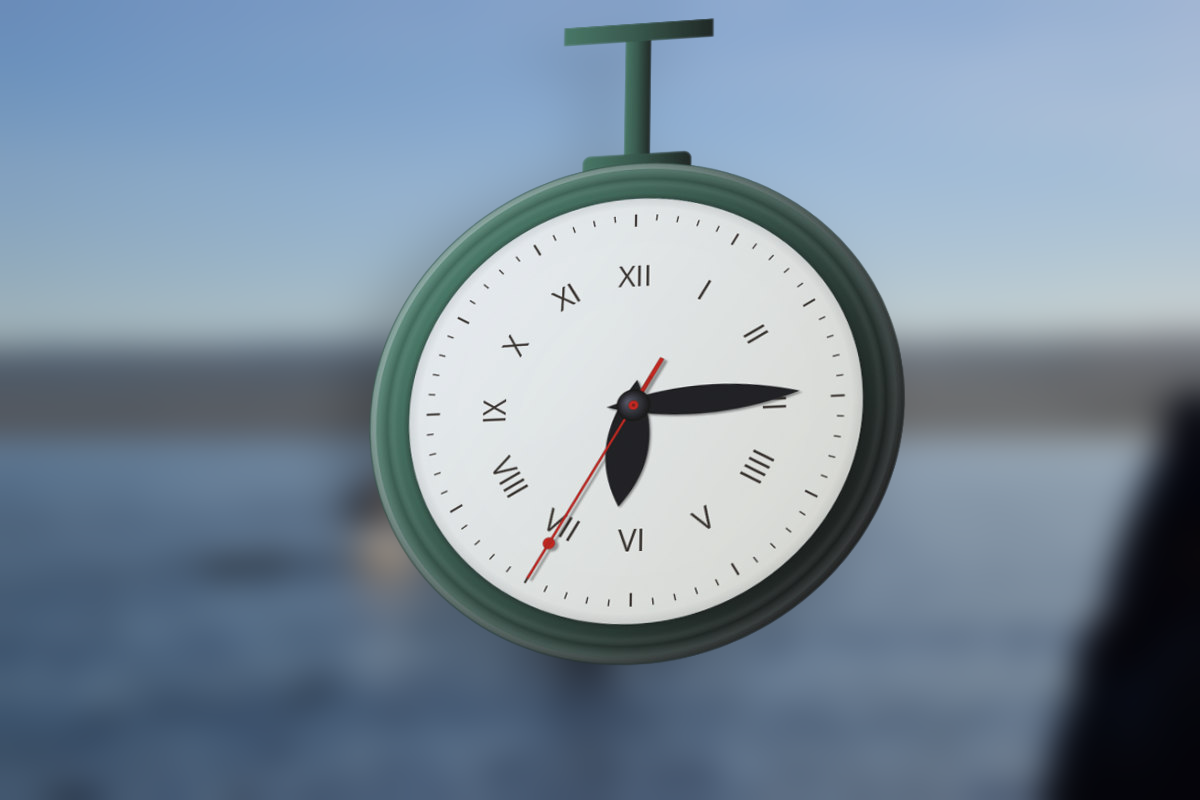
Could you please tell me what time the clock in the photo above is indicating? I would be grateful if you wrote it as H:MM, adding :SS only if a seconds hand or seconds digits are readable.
6:14:35
